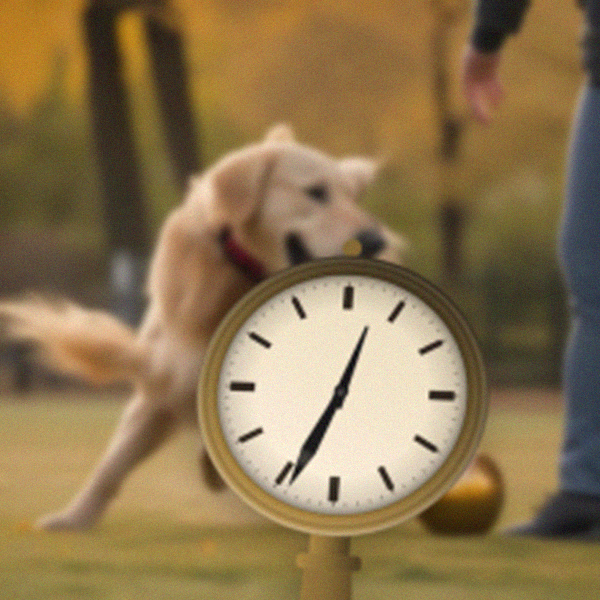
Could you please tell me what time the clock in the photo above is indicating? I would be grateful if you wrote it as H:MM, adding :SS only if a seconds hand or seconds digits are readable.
12:34
